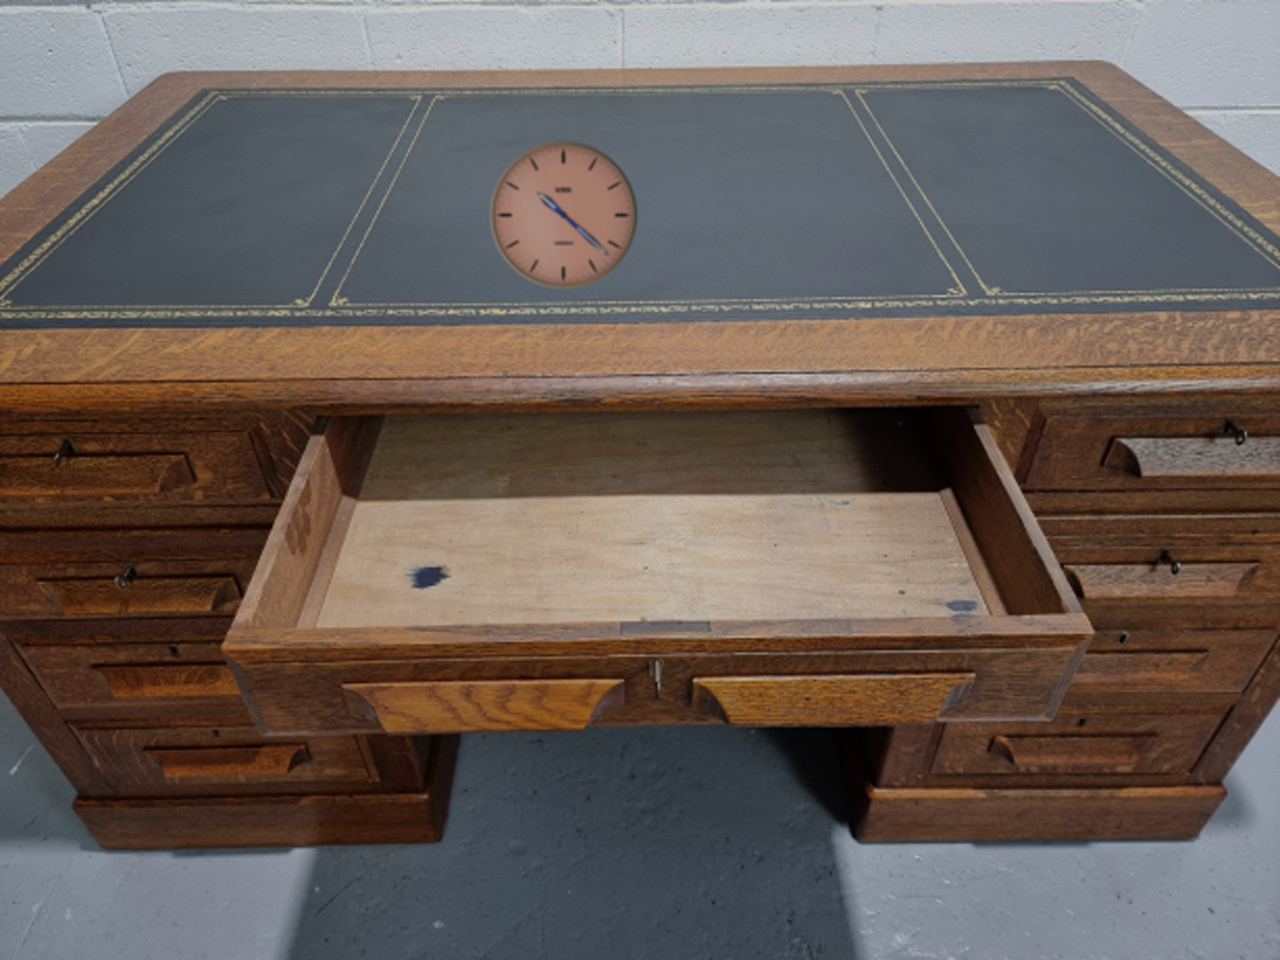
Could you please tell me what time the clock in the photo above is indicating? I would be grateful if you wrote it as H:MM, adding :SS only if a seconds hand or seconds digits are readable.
10:22
